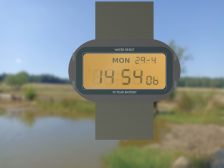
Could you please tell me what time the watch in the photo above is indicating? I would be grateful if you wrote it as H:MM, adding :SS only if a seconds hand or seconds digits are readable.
14:54:06
